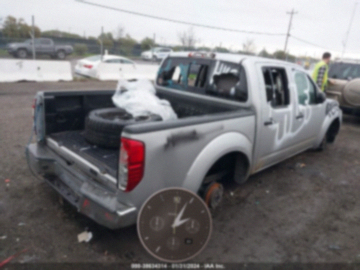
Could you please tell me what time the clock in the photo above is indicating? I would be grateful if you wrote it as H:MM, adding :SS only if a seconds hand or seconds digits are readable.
2:04
